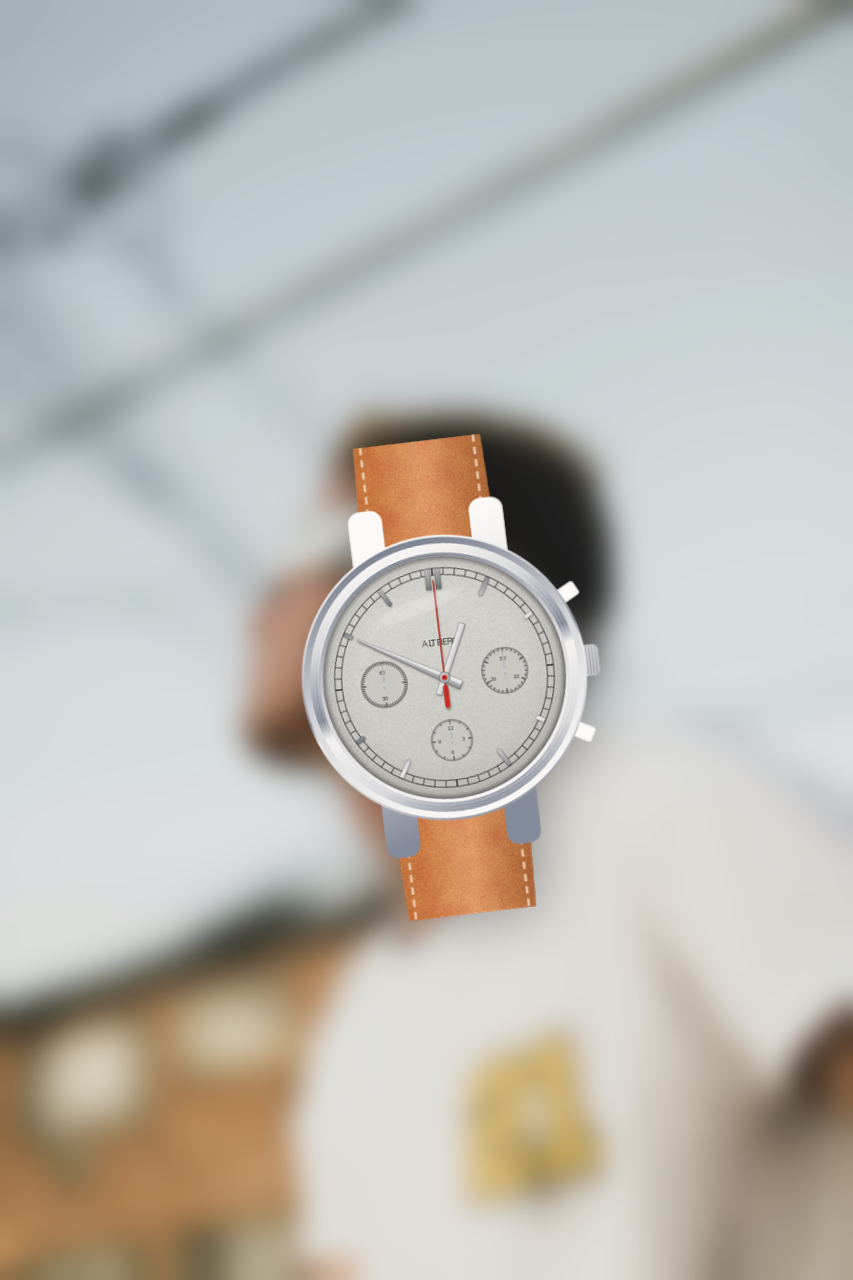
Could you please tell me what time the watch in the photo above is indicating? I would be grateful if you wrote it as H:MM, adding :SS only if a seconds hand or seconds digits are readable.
12:50
